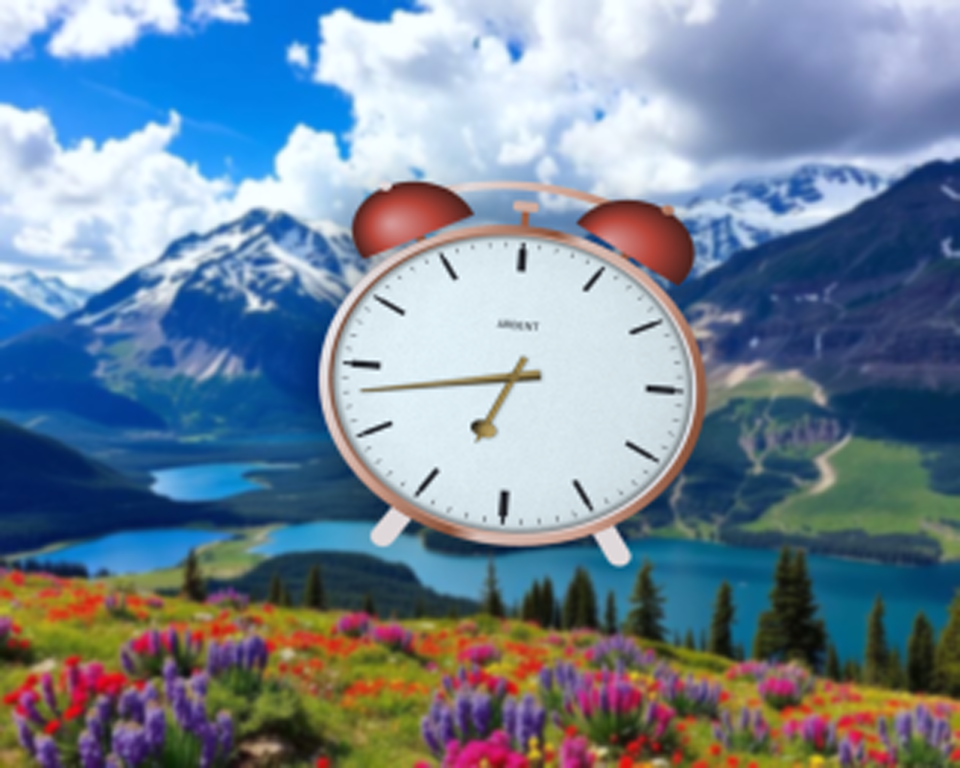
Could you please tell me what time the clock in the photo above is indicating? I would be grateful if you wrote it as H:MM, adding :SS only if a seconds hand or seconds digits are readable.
6:43
